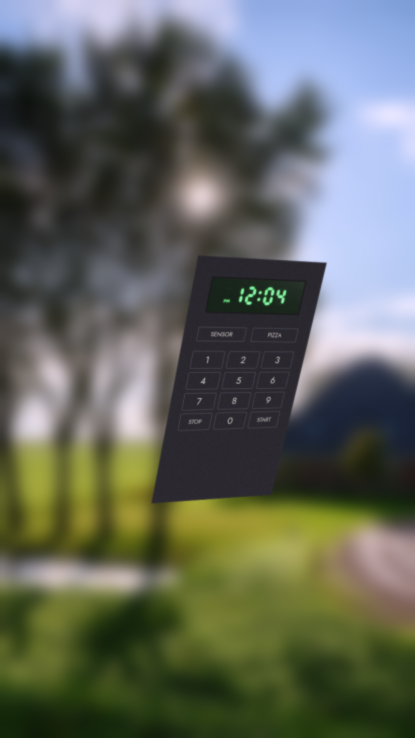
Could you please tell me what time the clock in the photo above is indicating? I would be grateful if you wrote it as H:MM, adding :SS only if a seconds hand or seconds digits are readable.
12:04
